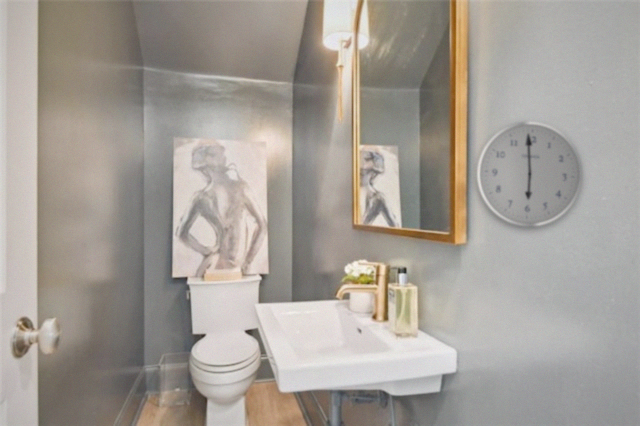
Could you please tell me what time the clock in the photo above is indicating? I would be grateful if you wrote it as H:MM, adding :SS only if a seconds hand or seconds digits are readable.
5:59
